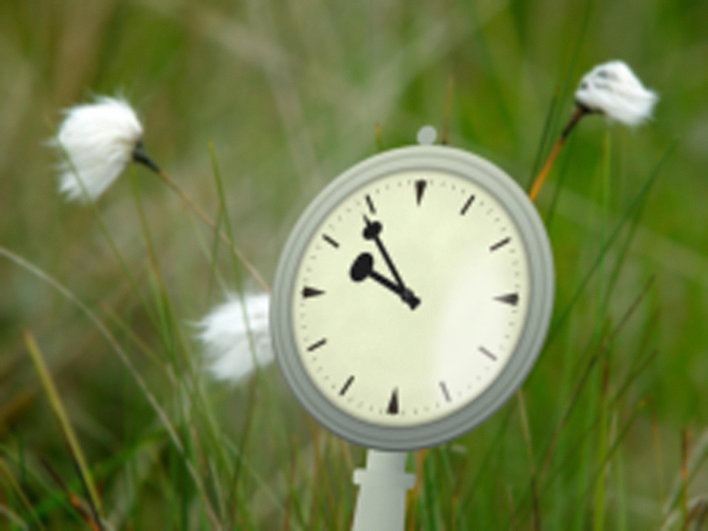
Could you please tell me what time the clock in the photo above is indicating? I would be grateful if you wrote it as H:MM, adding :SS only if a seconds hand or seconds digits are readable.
9:54
